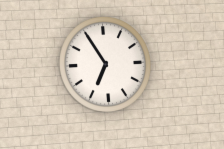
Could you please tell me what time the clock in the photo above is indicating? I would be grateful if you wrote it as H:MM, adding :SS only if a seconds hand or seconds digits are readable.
6:55
